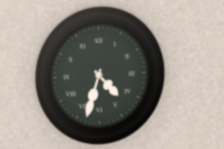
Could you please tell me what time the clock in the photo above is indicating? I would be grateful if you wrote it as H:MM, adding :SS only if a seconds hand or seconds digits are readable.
4:33
